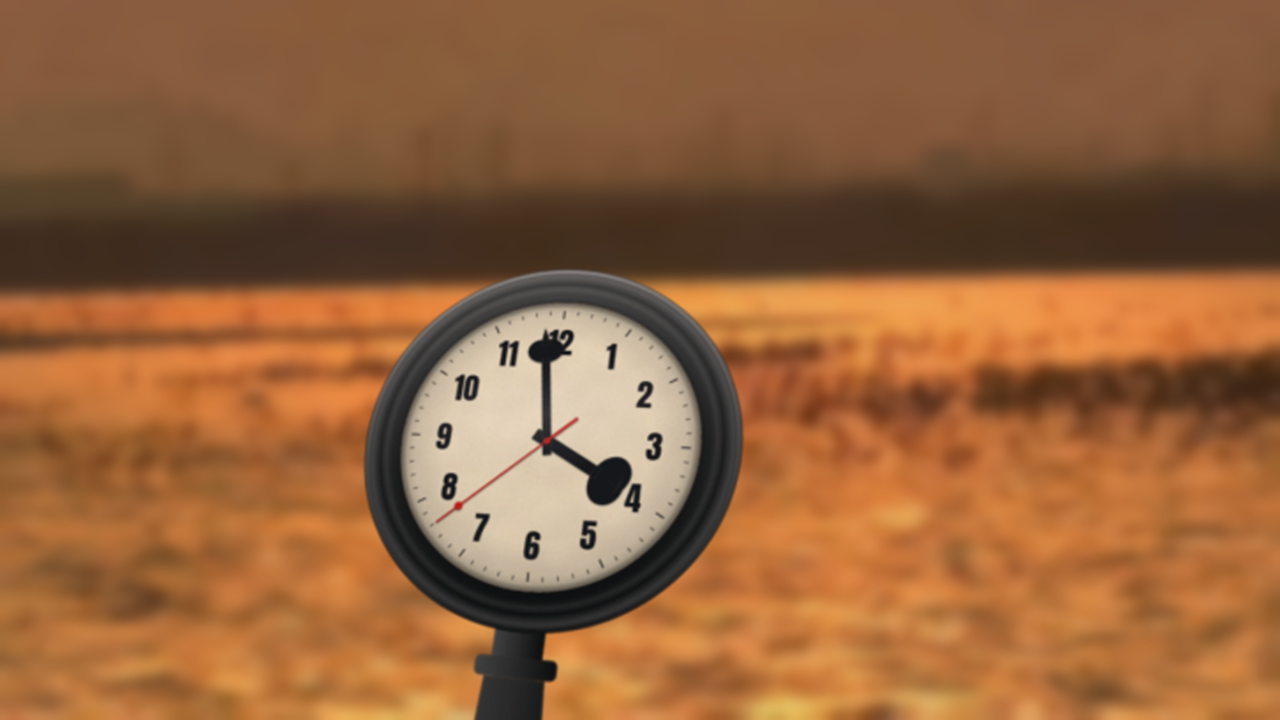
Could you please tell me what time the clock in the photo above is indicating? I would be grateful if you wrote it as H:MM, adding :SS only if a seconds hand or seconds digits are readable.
3:58:38
